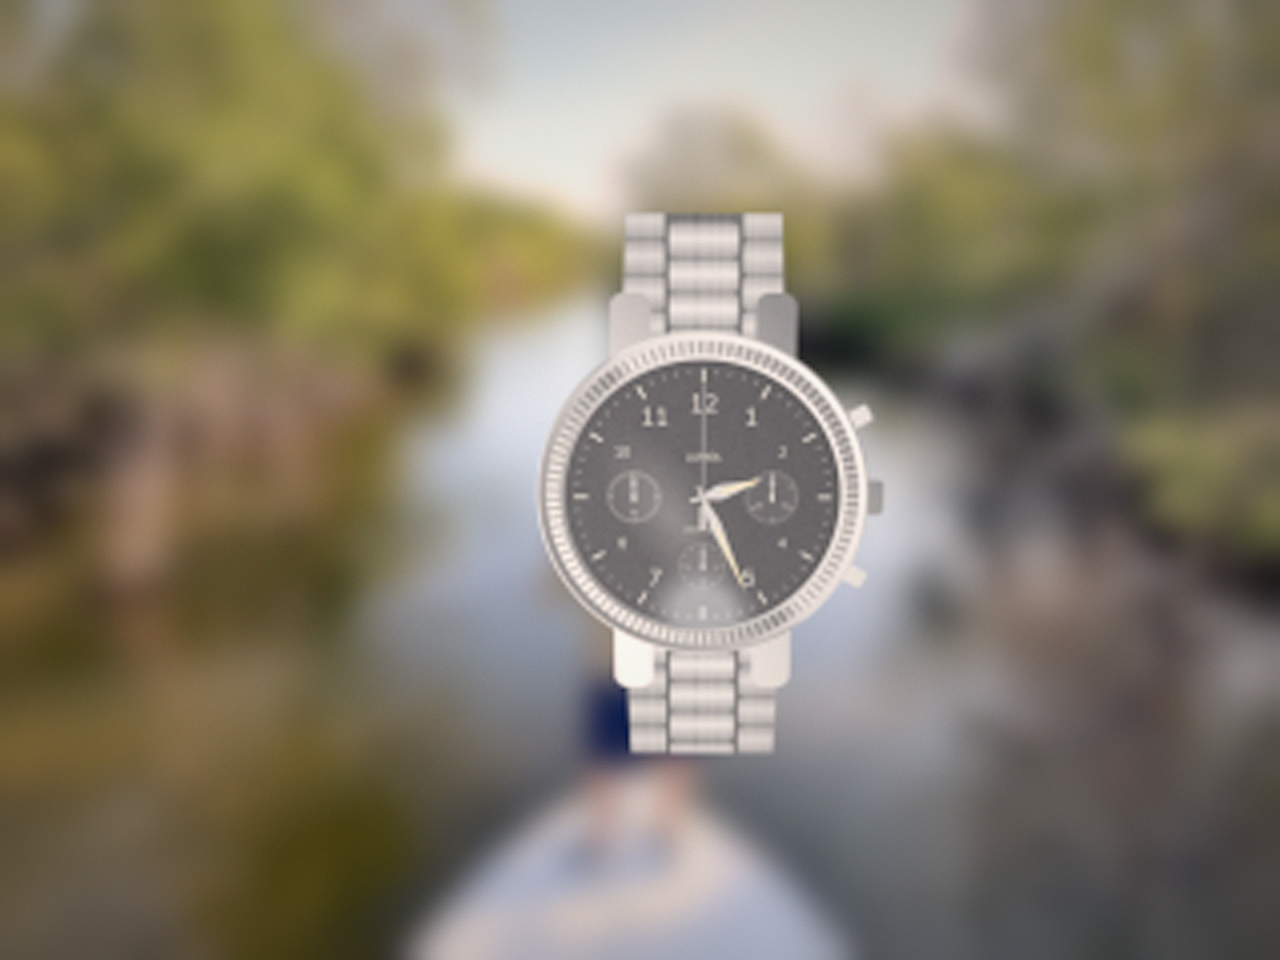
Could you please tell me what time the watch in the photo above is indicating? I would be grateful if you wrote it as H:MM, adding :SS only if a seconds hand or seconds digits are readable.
2:26
